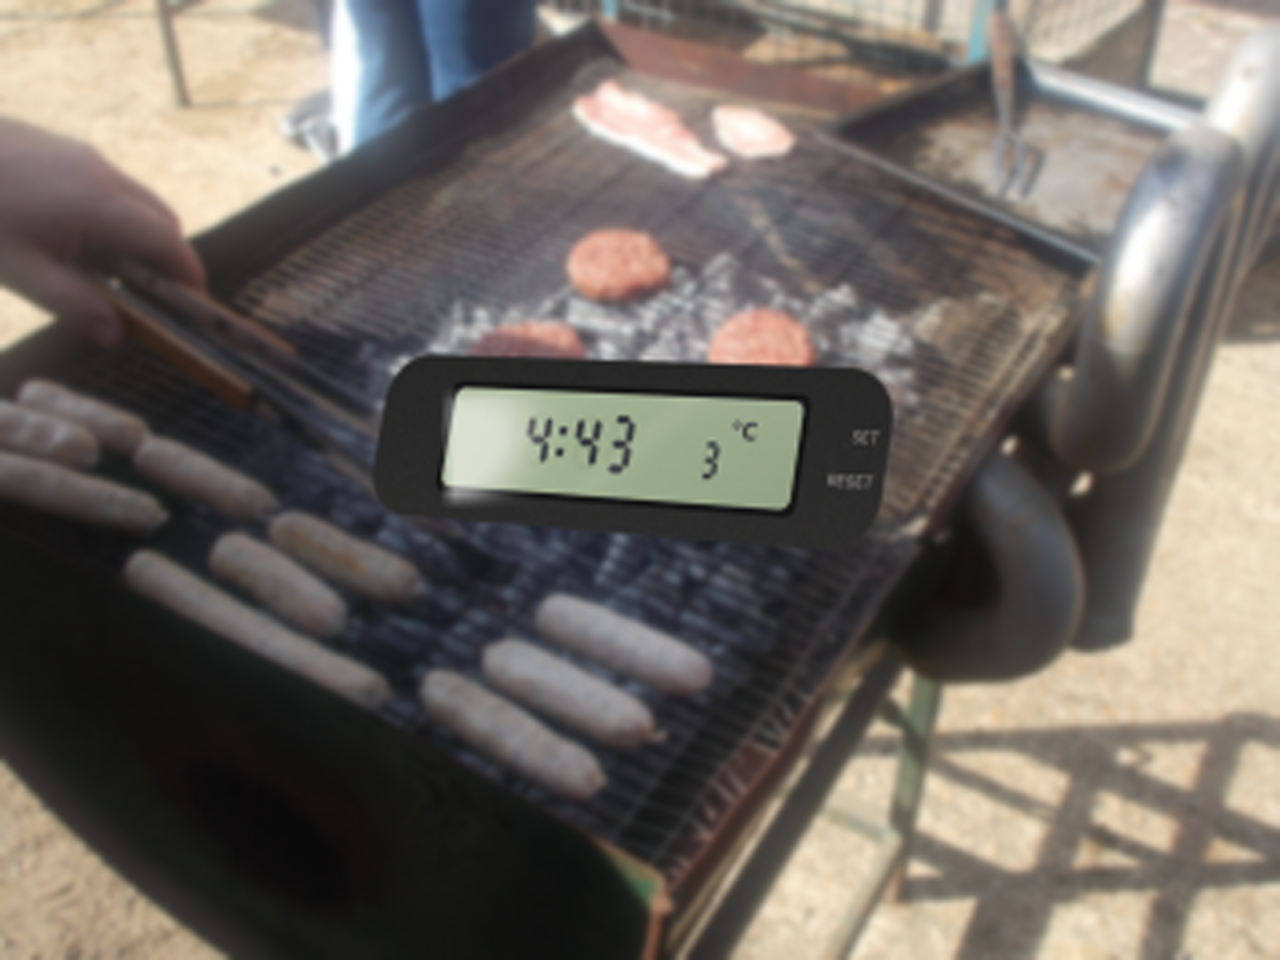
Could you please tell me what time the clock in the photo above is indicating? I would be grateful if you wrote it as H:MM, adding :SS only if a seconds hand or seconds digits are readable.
4:43
